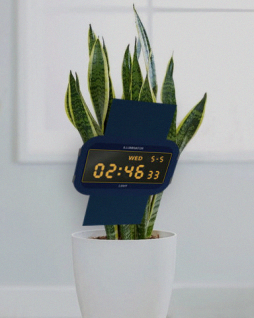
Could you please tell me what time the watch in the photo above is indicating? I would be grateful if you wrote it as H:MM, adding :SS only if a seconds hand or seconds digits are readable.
2:46:33
